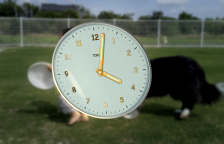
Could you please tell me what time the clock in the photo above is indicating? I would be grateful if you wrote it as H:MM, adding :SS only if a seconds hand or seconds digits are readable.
4:02
